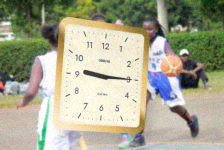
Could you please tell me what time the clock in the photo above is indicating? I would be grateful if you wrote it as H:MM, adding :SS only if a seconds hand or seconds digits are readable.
9:15
